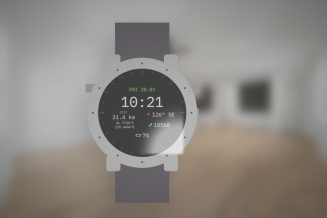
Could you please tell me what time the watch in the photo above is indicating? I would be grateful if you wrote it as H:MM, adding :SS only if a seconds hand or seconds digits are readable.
10:21
